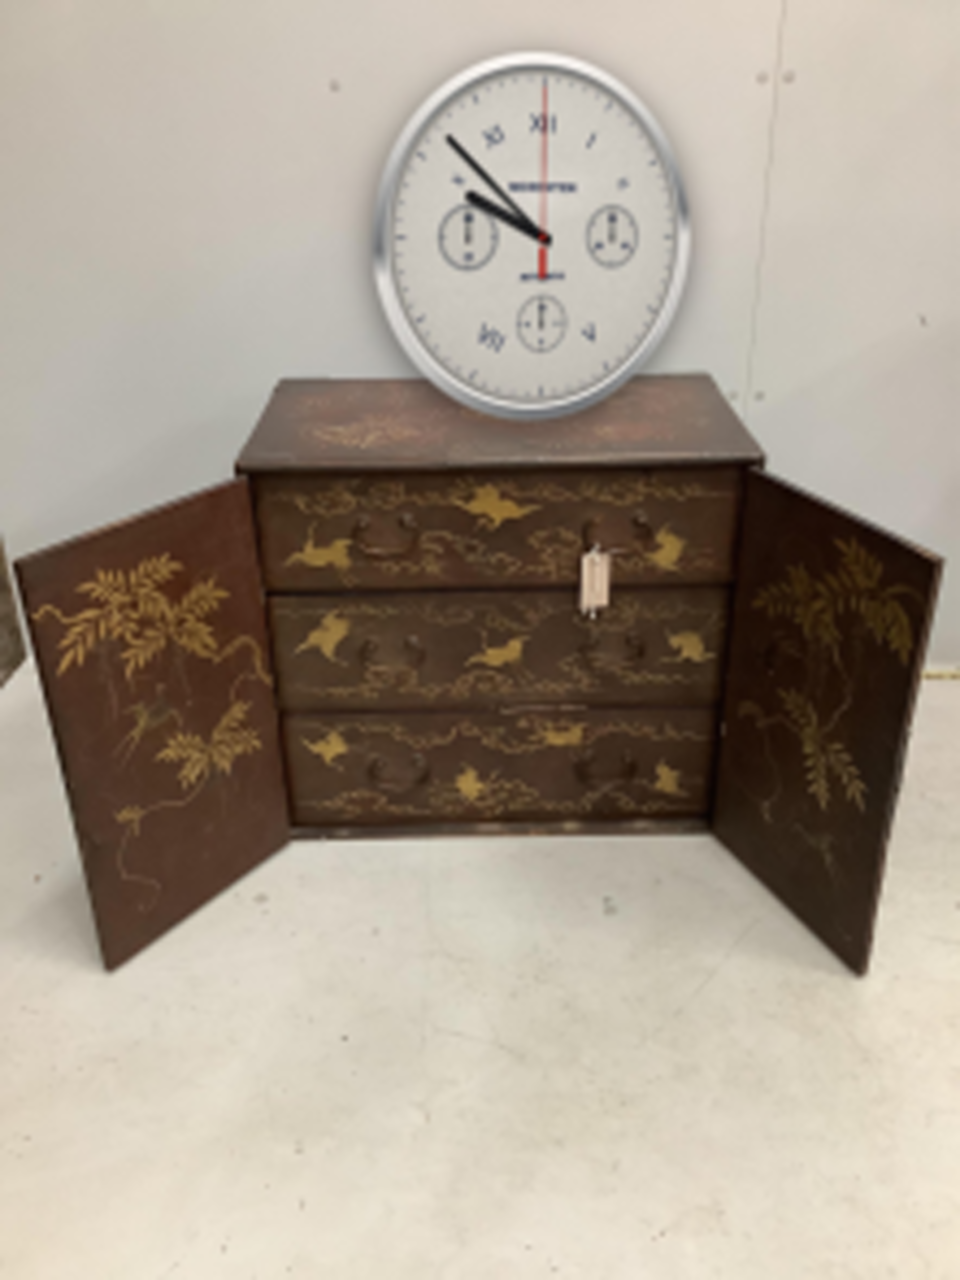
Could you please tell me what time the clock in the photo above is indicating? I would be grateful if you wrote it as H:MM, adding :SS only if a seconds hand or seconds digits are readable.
9:52
